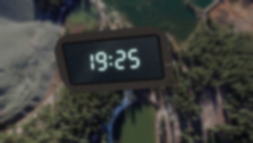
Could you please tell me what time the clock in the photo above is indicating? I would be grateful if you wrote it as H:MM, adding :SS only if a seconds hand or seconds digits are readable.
19:25
